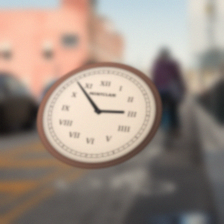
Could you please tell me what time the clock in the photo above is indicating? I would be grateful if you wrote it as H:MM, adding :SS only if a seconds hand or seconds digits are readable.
2:53
